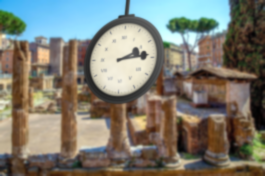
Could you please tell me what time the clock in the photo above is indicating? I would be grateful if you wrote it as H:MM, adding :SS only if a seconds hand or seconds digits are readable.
2:14
